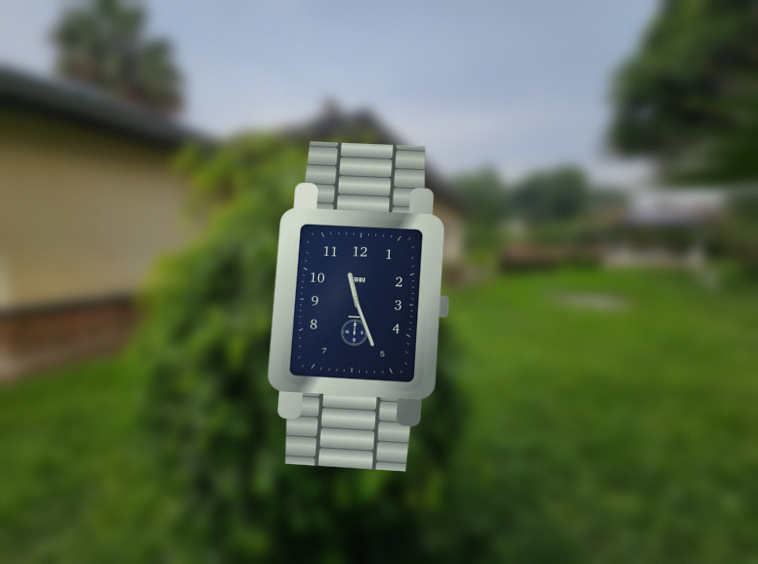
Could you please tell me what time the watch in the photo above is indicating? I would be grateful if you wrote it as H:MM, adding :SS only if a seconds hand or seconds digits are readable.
11:26
